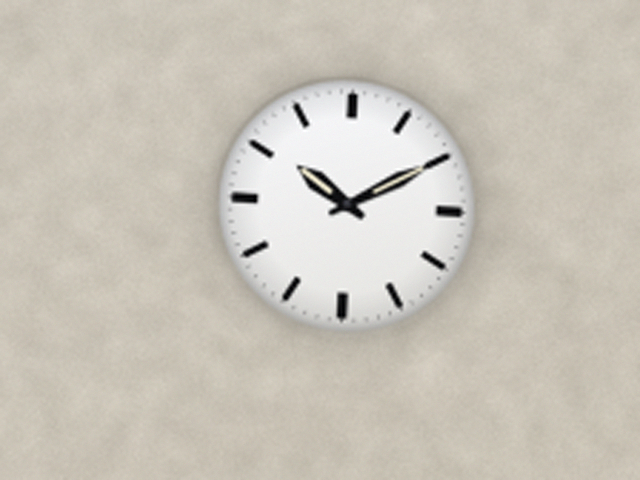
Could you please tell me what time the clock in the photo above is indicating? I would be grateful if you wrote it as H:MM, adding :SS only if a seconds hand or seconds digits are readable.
10:10
